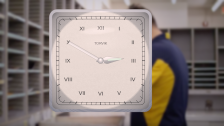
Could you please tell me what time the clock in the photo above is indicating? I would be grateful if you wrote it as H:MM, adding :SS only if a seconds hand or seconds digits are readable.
2:50
